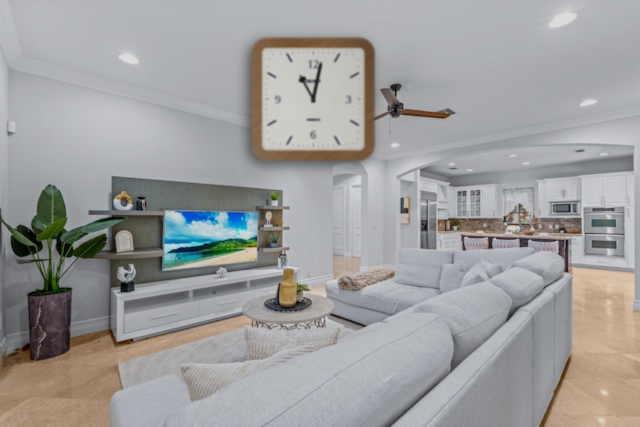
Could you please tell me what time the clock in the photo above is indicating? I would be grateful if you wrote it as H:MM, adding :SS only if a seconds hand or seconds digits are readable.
11:02
